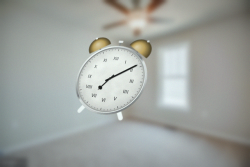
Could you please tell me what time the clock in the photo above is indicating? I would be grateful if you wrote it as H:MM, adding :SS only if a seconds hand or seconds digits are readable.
7:09
